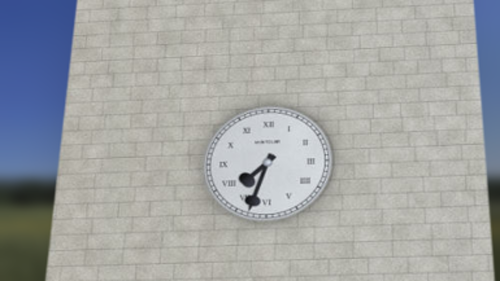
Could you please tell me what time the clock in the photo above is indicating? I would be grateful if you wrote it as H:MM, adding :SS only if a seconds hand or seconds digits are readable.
7:33
